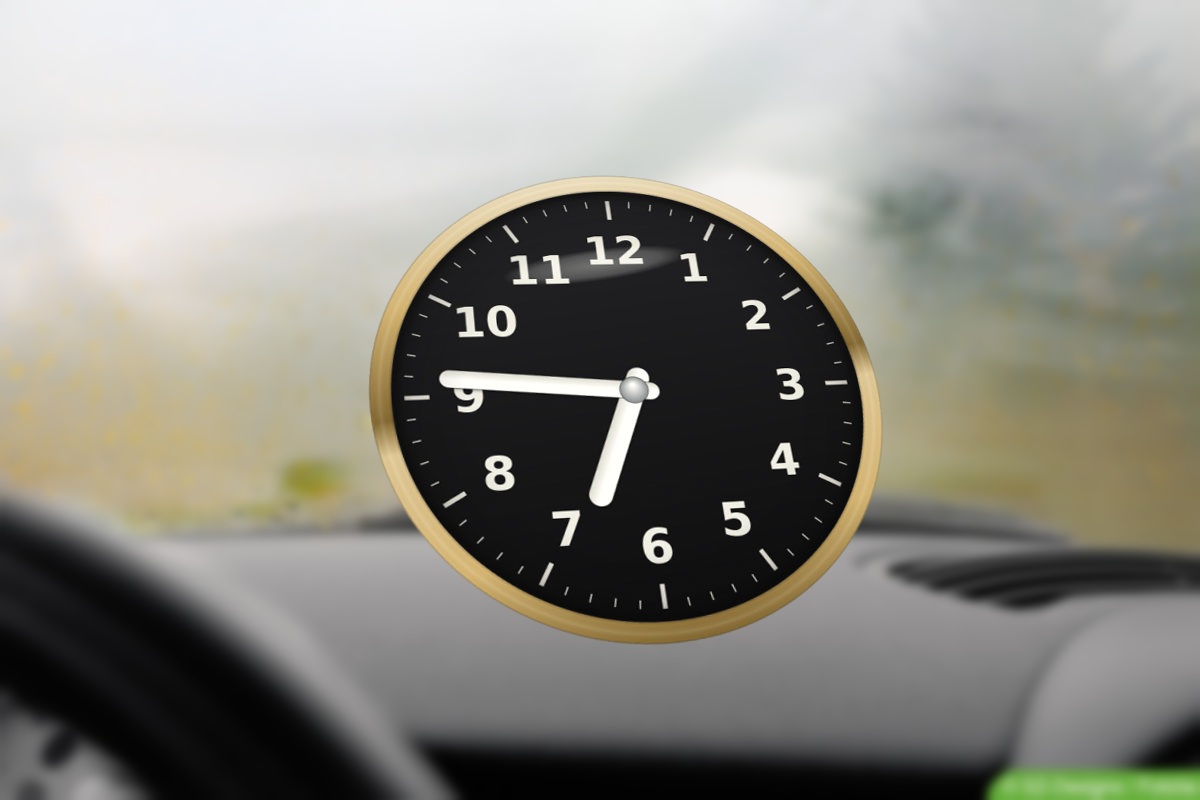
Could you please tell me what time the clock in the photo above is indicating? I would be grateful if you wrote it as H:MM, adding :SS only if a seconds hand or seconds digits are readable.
6:46
